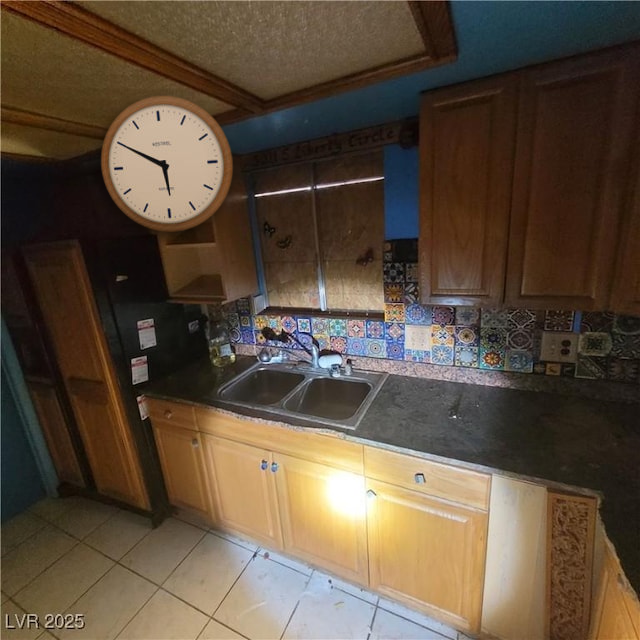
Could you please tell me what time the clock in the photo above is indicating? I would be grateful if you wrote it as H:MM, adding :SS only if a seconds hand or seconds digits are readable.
5:50
